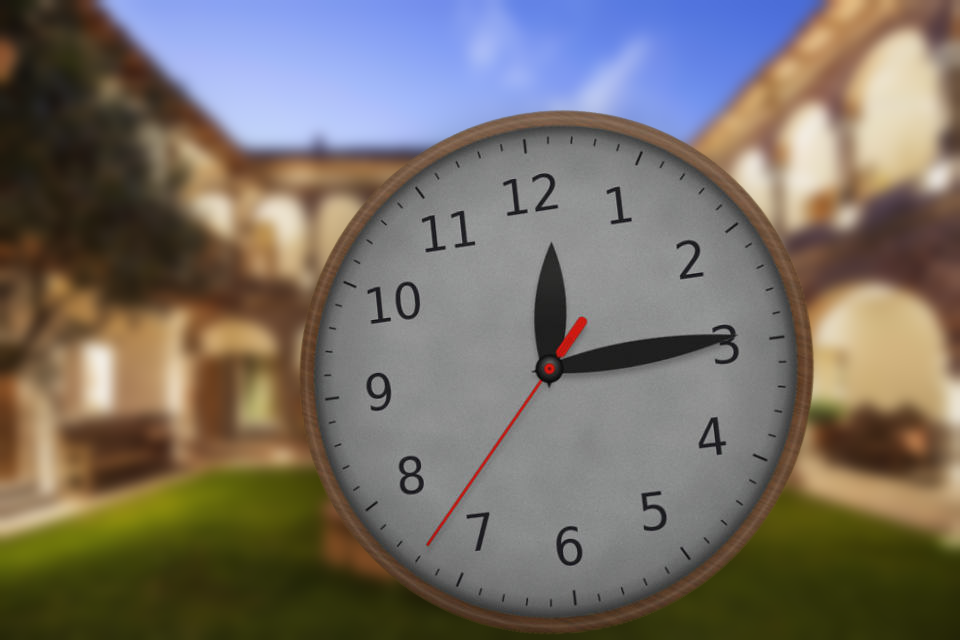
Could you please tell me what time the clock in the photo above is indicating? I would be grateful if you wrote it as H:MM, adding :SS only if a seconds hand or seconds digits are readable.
12:14:37
